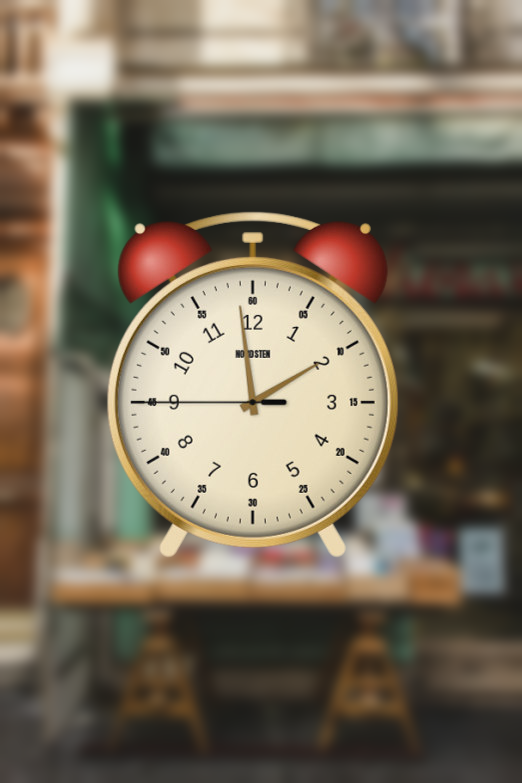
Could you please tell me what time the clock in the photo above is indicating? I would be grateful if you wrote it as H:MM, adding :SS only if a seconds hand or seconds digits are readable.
1:58:45
